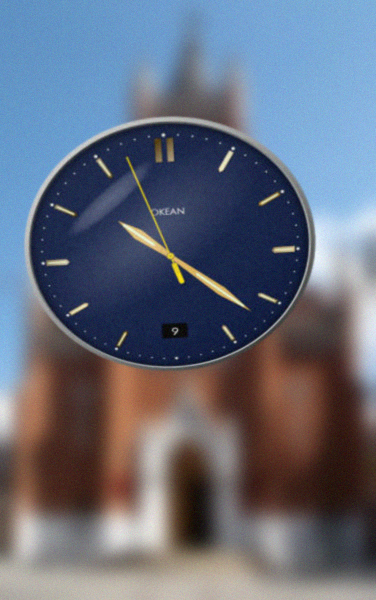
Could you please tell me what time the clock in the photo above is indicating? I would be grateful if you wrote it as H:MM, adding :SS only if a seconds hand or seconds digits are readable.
10:21:57
